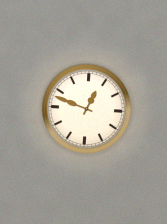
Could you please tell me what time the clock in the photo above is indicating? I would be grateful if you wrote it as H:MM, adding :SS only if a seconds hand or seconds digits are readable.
12:48
